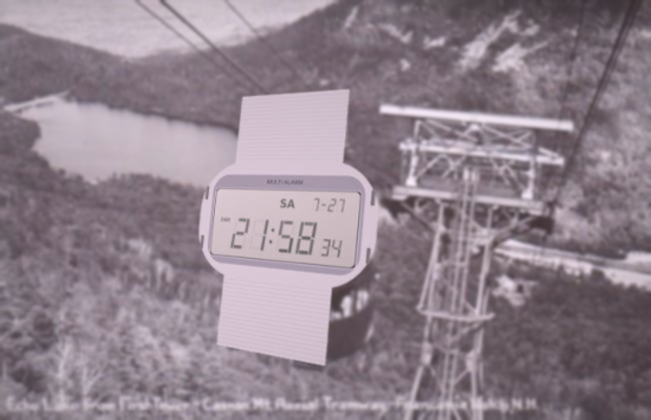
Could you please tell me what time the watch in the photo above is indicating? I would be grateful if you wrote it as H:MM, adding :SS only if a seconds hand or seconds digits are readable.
21:58:34
